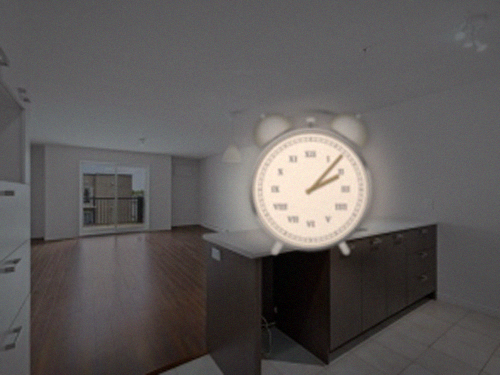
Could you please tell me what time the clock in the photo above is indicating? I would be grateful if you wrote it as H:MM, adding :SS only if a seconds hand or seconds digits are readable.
2:07
